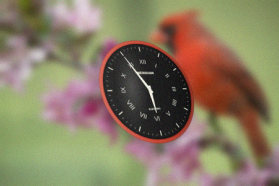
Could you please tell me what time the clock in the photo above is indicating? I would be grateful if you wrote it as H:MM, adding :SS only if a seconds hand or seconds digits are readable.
5:55
